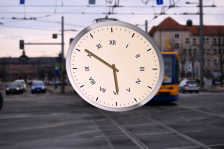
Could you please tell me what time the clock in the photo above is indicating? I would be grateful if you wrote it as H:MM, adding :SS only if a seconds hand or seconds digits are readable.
5:51
